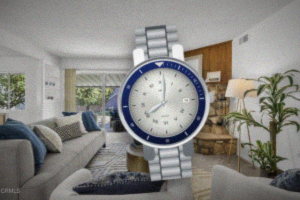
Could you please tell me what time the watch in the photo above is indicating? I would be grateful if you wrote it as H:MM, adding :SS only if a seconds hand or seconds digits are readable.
8:01
